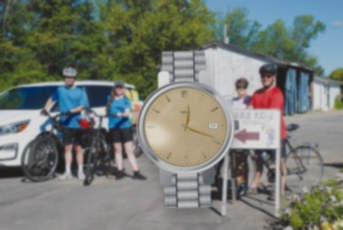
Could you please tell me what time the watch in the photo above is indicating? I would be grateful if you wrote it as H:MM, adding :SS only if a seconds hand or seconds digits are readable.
12:19
